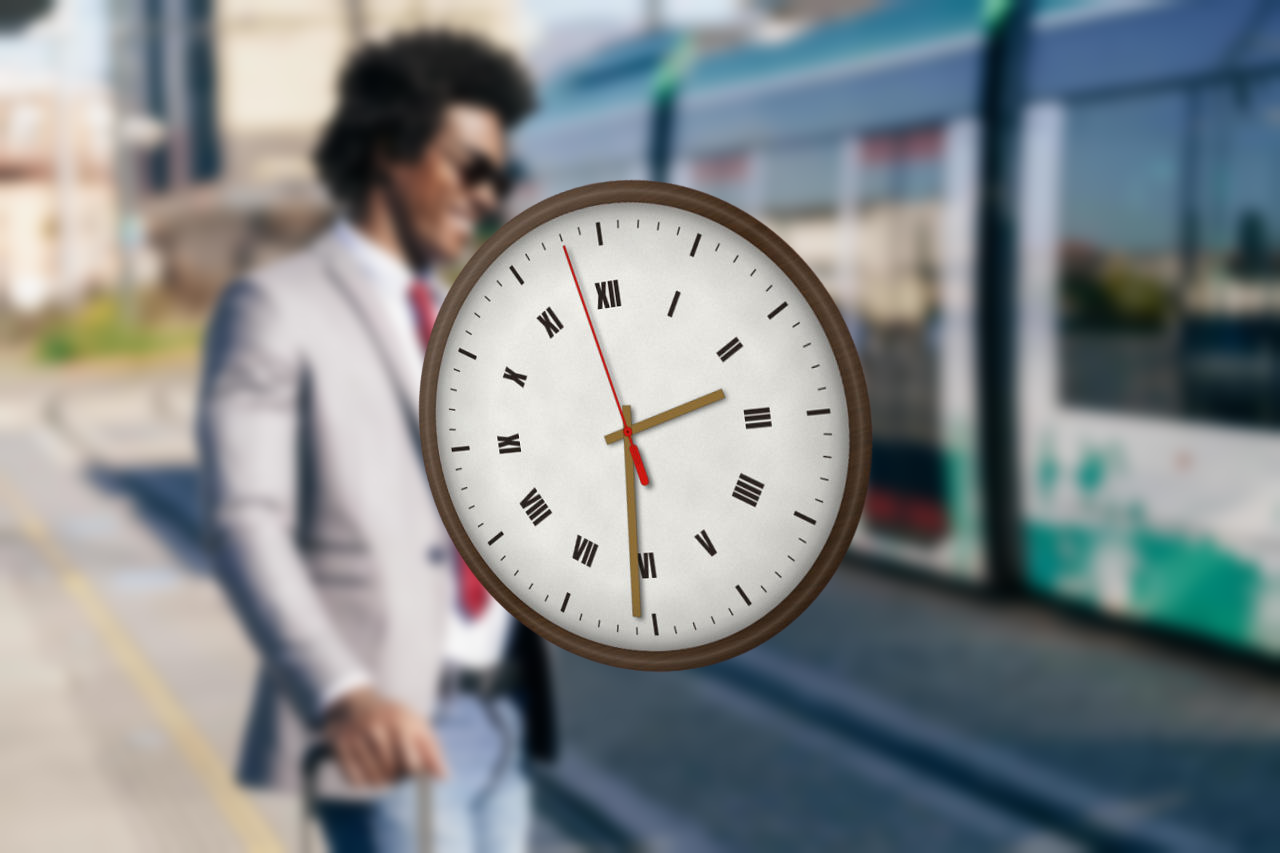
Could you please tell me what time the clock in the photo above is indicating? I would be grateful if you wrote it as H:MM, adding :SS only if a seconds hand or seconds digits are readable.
2:30:58
